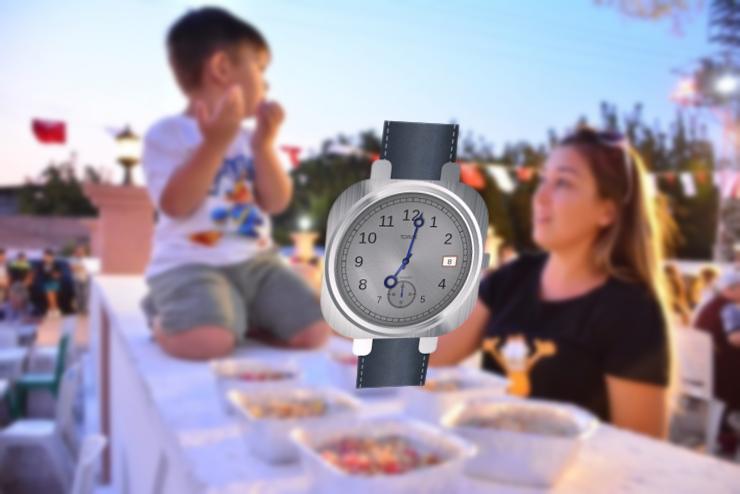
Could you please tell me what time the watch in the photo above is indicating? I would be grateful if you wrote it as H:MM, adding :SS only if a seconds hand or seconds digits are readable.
7:02
